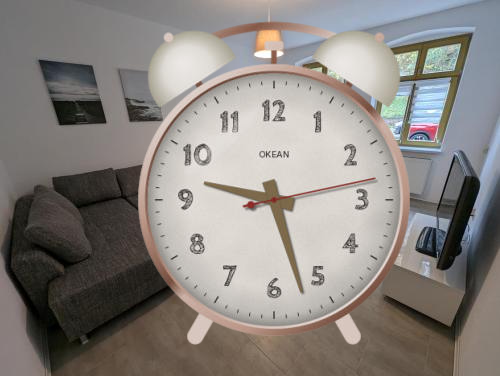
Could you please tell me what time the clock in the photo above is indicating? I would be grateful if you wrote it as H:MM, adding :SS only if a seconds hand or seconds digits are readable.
9:27:13
